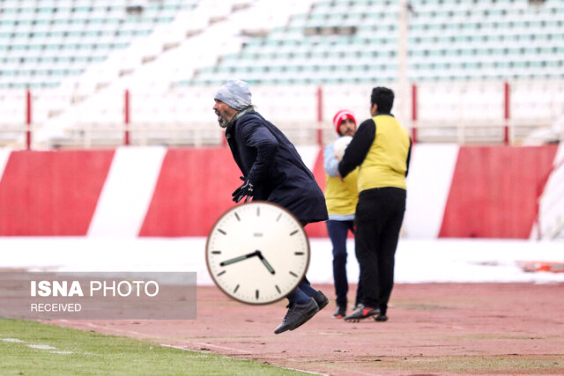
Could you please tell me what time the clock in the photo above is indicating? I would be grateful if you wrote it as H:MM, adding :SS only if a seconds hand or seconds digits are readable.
4:42
